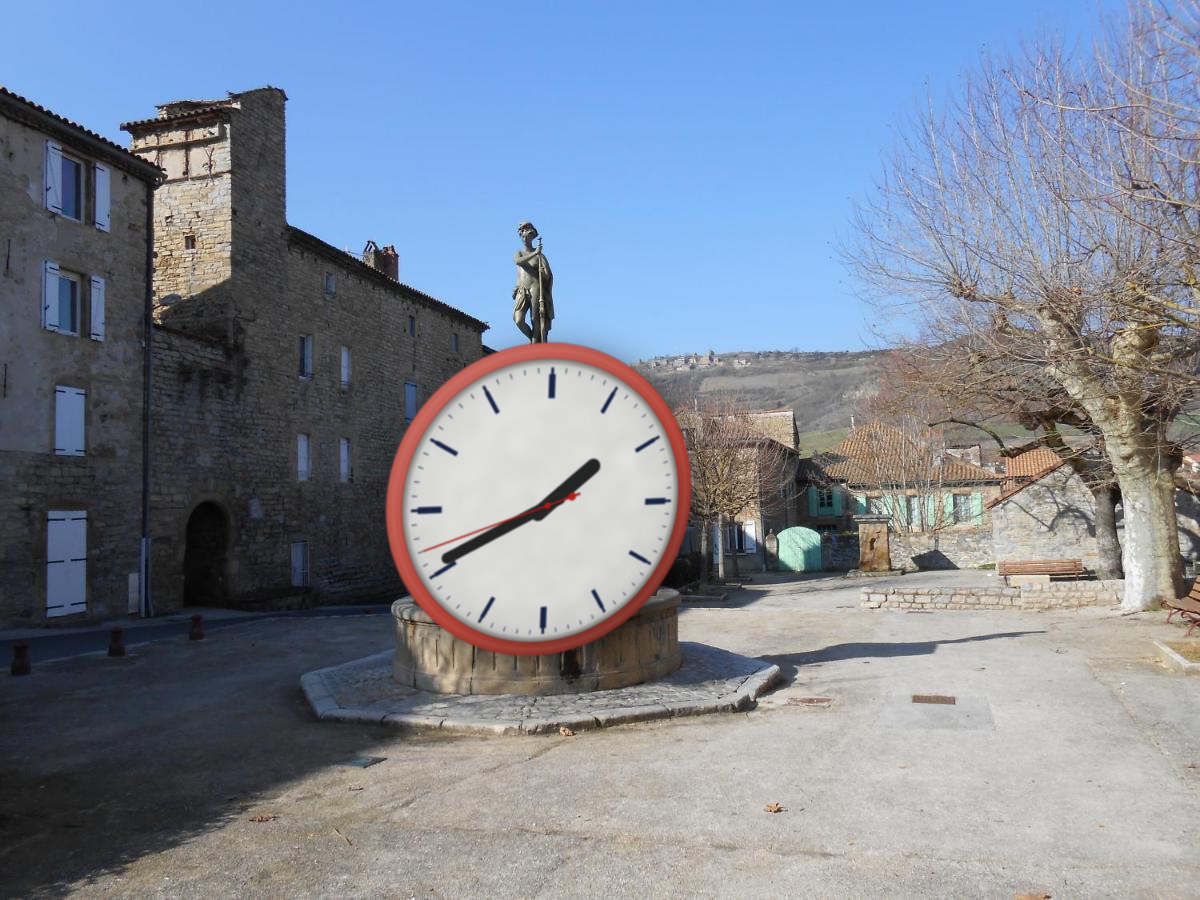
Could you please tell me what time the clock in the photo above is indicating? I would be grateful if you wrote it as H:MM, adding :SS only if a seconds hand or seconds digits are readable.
1:40:42
